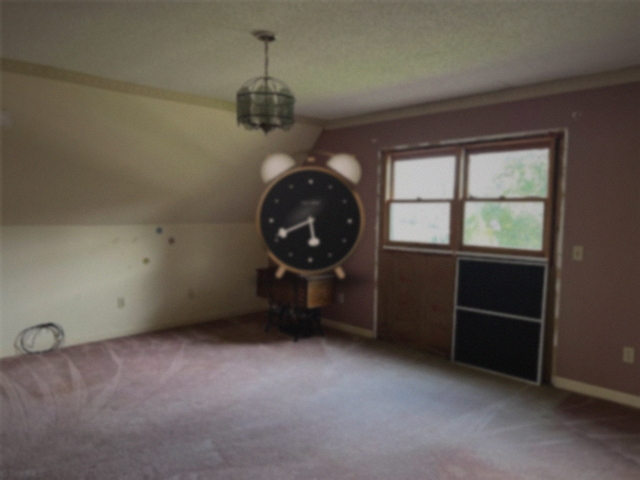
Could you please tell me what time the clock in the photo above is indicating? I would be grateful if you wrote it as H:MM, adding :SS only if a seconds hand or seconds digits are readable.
5:41
